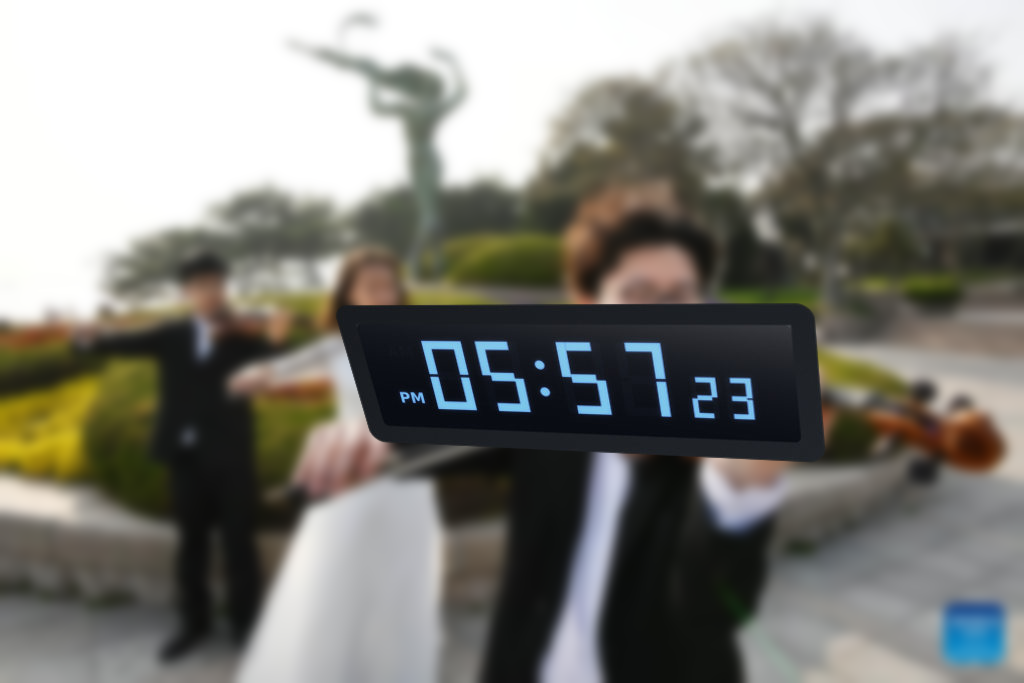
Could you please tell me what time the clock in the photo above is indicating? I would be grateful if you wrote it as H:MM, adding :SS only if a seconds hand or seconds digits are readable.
5:57:23
